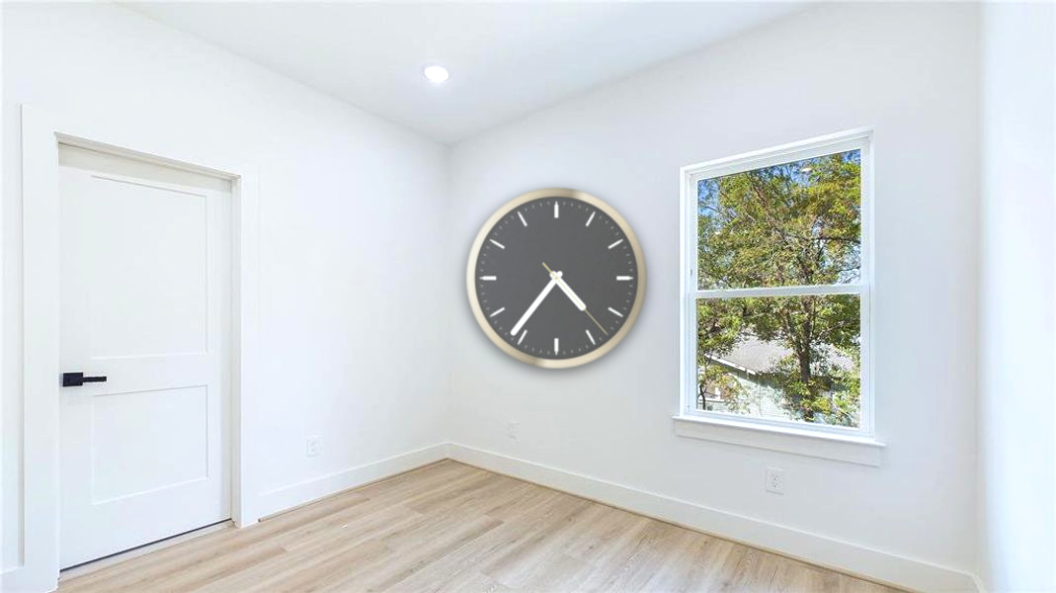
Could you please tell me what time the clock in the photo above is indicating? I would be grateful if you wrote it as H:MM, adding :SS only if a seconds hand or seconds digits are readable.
4:36:23
